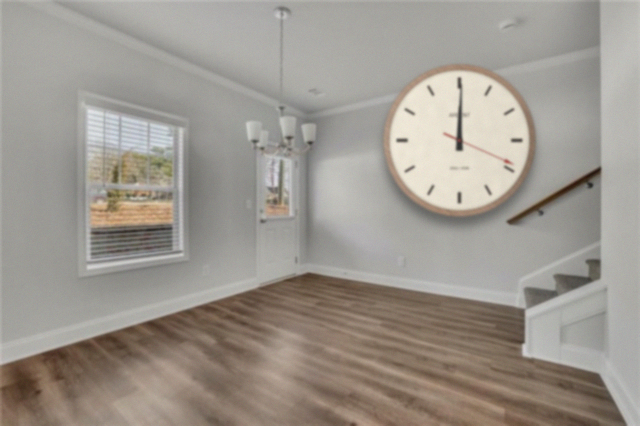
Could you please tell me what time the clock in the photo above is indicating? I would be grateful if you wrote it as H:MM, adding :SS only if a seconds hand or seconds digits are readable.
12:00:19
